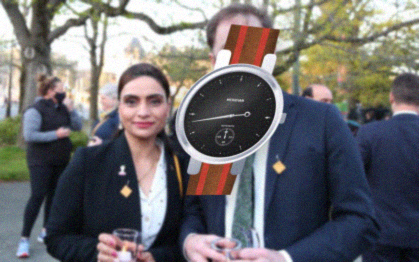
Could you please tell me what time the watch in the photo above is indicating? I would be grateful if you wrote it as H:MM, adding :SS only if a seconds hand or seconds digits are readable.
2:43
